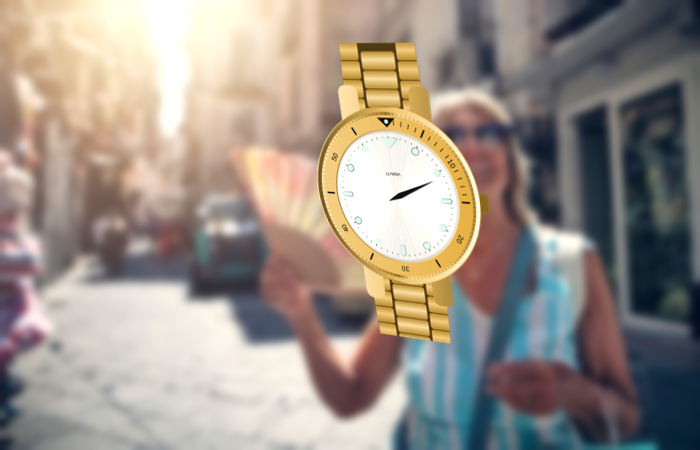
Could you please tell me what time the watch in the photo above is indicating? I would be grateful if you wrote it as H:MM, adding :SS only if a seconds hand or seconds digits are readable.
2:11
